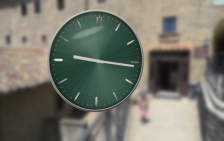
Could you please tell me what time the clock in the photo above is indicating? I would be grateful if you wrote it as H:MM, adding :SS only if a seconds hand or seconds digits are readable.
9:16
